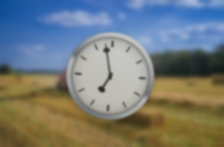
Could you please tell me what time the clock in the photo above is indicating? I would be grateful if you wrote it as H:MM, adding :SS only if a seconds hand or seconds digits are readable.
6:58
